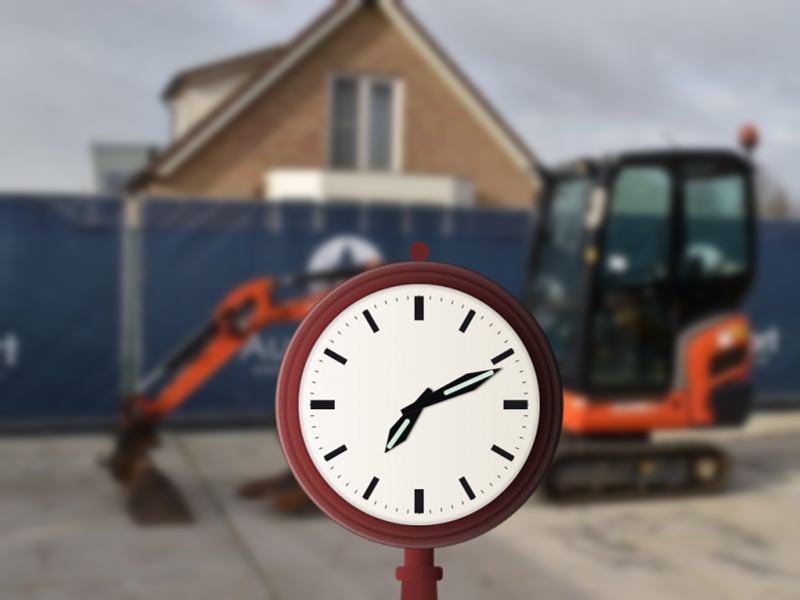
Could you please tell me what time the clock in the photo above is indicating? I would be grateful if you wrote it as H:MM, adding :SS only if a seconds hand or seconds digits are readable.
7:11
